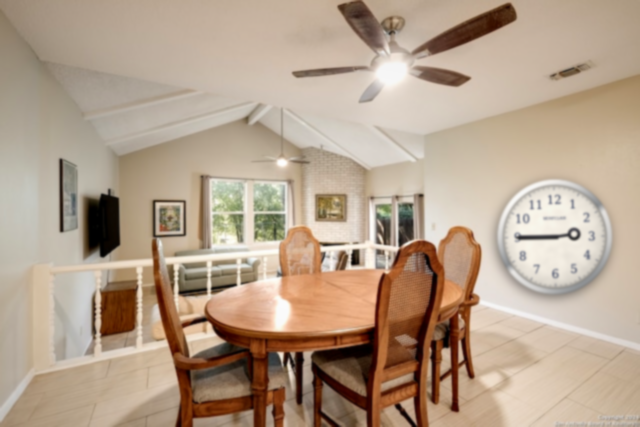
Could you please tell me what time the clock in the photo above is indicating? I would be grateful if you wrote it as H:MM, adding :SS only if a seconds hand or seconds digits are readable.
2:45
